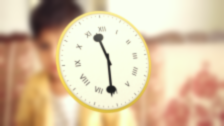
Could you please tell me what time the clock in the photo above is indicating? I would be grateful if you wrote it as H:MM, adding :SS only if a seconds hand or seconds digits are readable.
11:31
